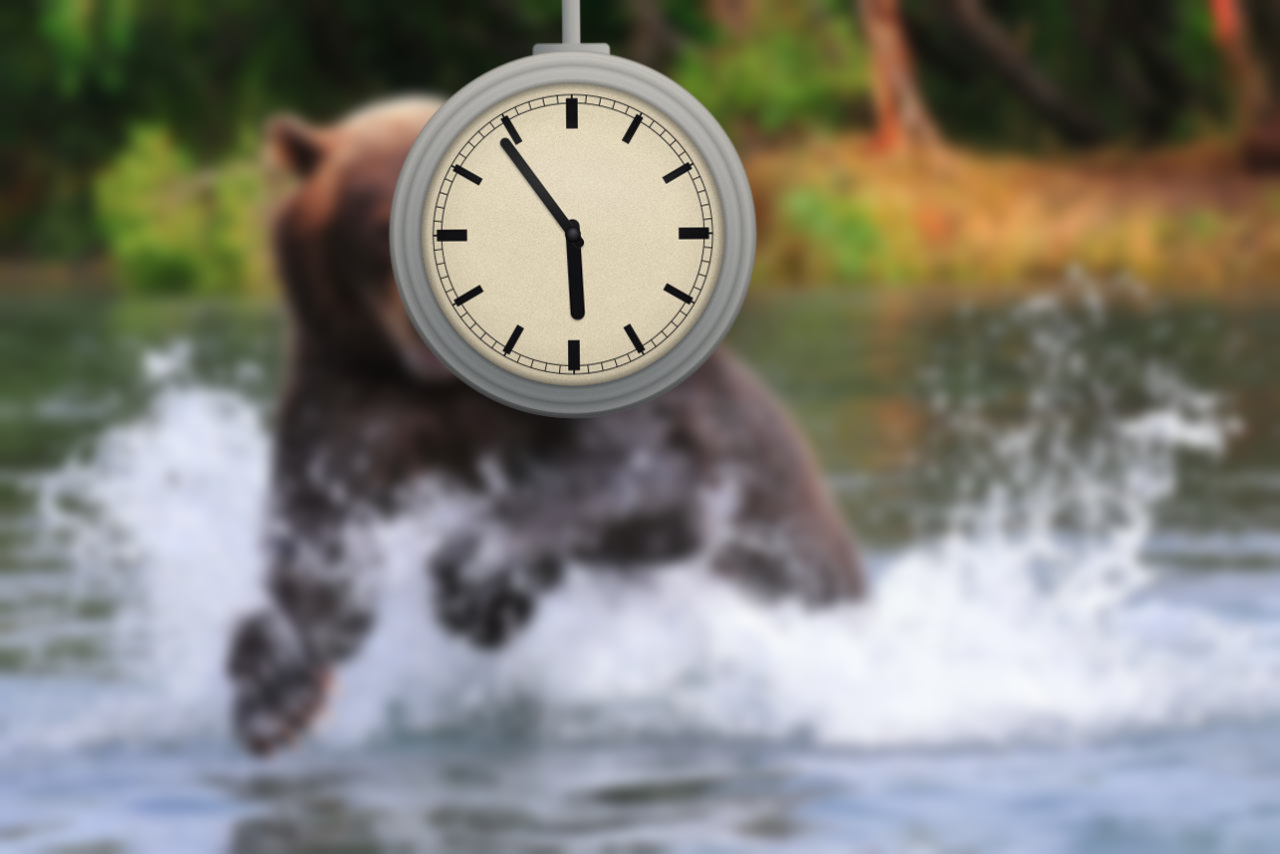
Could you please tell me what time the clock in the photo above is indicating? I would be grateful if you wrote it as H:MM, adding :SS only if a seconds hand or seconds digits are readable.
5:54
